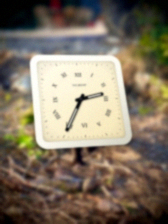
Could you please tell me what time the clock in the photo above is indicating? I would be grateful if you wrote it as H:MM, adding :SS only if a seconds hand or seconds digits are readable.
2:35
